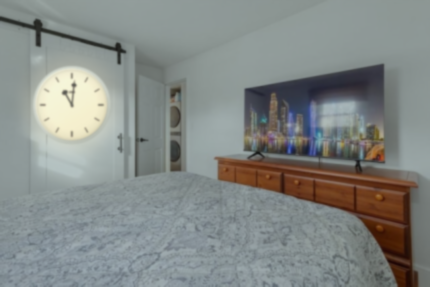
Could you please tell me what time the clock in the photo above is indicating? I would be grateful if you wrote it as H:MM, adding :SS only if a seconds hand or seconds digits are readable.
11:01
